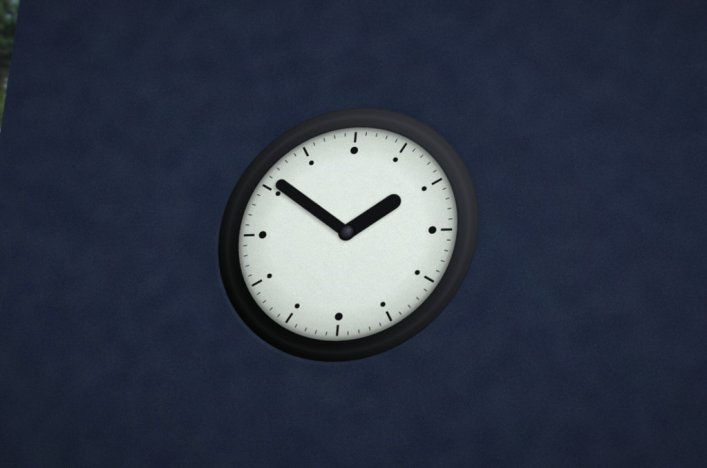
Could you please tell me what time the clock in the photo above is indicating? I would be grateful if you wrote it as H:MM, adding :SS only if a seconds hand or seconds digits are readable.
1:51
